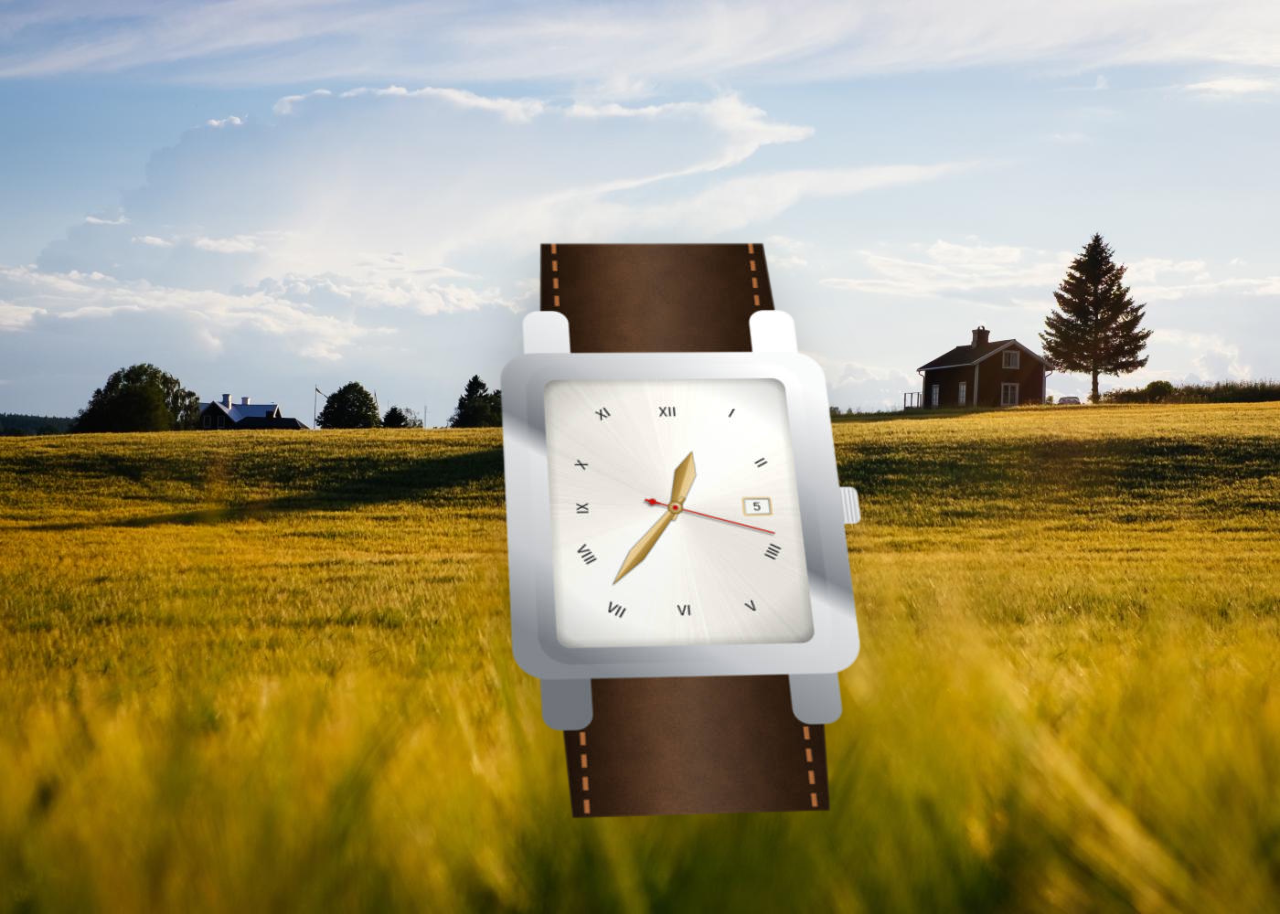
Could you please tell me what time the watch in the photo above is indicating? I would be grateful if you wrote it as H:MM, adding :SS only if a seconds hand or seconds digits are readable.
12:36:18
